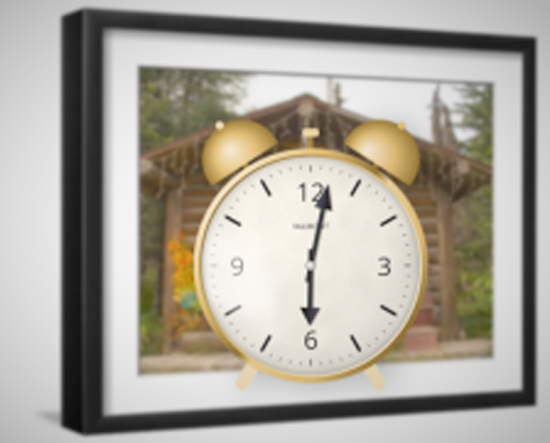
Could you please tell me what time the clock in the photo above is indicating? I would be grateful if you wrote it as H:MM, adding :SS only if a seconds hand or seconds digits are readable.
6:02
